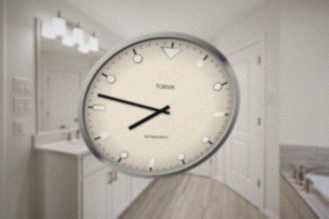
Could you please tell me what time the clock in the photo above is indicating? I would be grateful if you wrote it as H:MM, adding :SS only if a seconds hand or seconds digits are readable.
7:47
